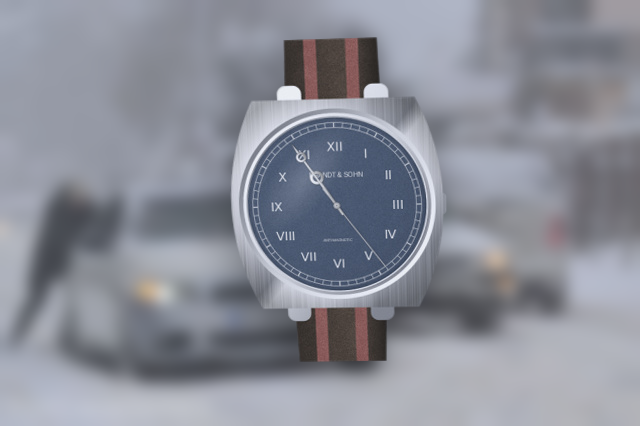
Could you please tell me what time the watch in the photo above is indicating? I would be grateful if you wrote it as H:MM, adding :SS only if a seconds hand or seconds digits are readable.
10:54:24
